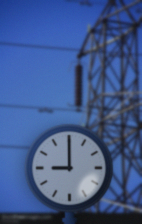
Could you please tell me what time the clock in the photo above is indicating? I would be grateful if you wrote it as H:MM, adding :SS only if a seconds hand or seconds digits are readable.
9:00
